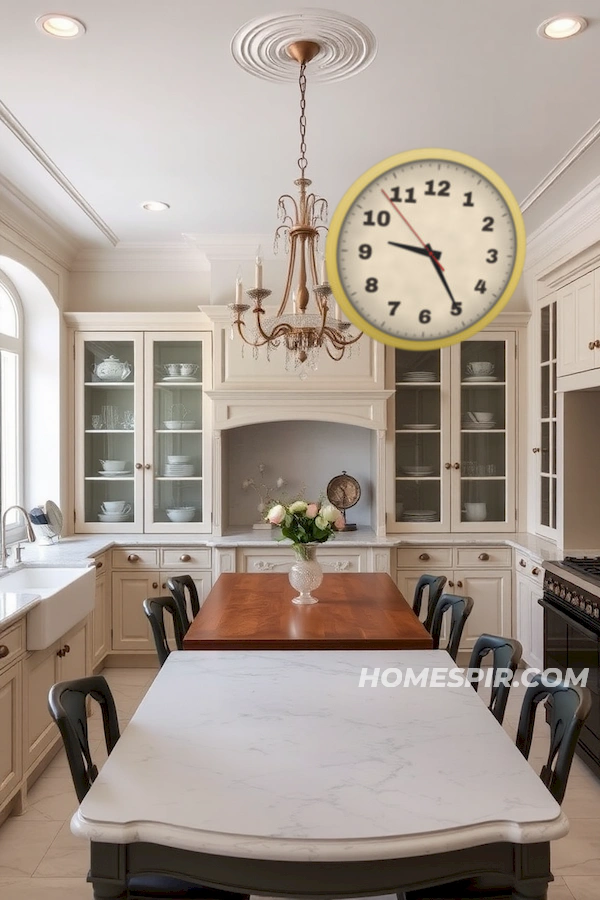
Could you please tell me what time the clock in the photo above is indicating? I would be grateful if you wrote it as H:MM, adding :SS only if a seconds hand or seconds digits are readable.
9:24:53
